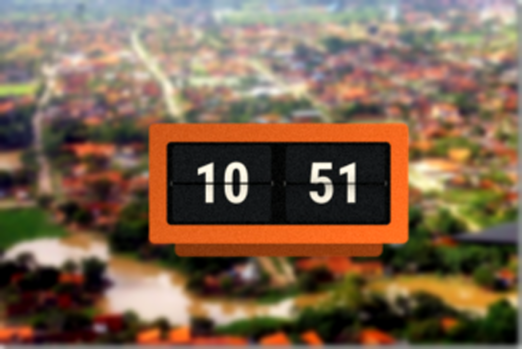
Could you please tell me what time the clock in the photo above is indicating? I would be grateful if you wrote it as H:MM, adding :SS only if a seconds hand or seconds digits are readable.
10:51
